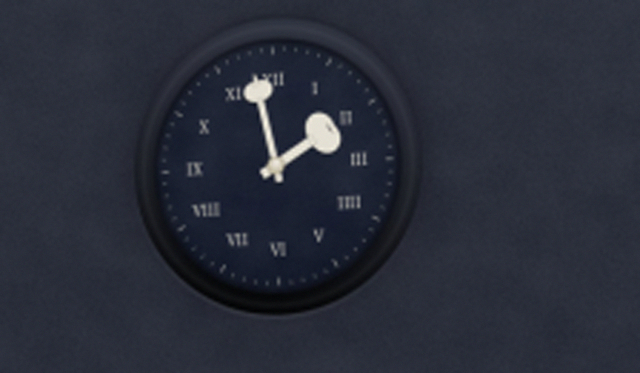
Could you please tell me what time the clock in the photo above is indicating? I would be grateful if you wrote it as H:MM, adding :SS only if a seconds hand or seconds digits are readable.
1:58
